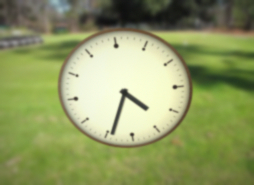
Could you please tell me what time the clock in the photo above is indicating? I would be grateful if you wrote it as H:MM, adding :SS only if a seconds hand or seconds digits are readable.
4:34
